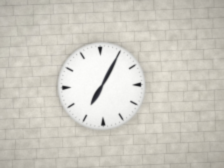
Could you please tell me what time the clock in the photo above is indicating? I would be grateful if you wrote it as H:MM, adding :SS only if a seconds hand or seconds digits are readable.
7:05
